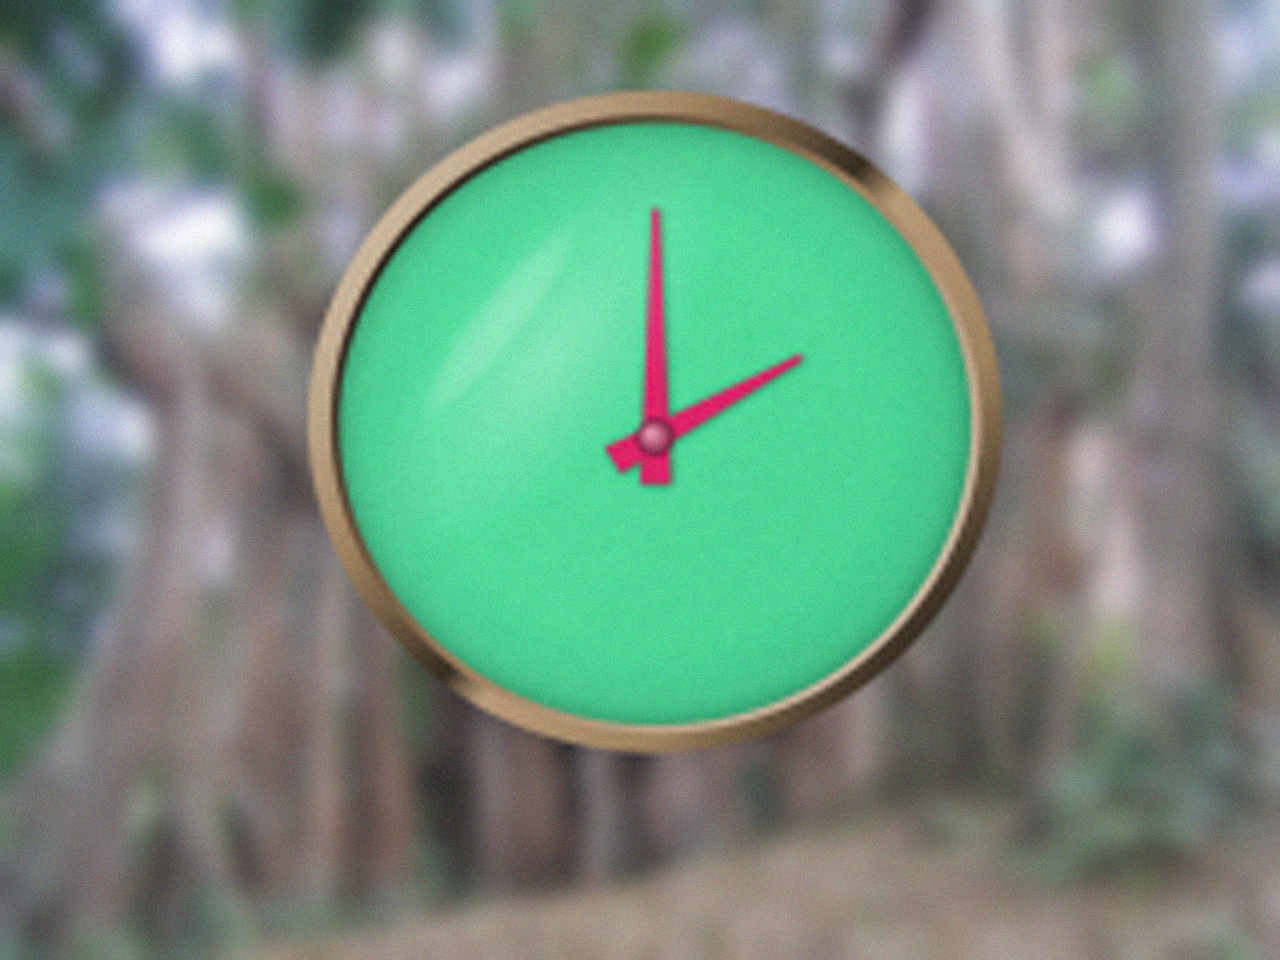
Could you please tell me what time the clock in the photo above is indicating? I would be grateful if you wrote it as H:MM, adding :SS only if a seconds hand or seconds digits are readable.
2:00
